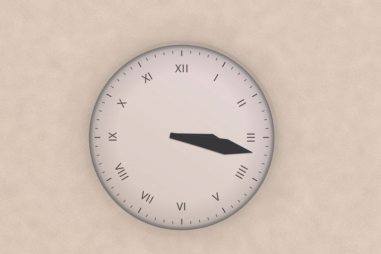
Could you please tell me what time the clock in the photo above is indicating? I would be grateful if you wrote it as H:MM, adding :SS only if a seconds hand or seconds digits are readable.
3:17
